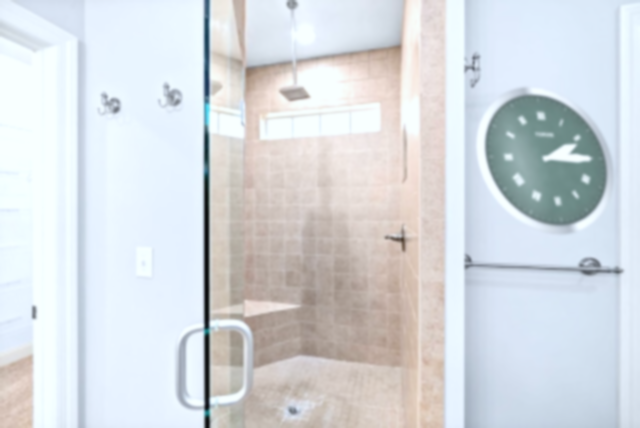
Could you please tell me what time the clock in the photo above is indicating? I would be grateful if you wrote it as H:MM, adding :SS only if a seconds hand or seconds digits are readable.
2:15
